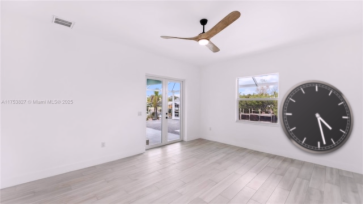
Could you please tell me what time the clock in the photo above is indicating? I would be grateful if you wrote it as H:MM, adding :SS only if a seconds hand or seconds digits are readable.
4:28
